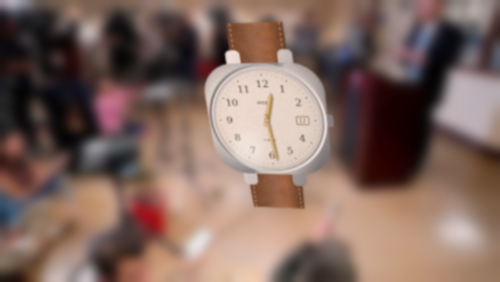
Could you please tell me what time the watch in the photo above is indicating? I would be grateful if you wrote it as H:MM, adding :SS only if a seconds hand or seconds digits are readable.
12:29
